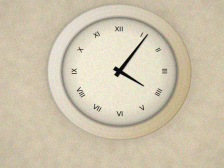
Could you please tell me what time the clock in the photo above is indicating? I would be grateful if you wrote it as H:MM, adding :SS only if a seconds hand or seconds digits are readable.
4:06
